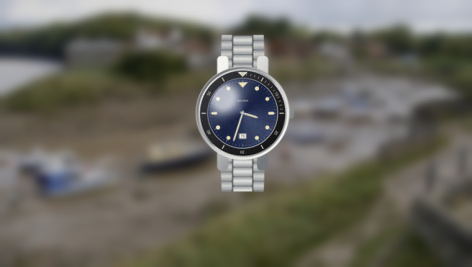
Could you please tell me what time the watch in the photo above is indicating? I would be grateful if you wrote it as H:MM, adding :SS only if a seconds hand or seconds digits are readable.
3:33
